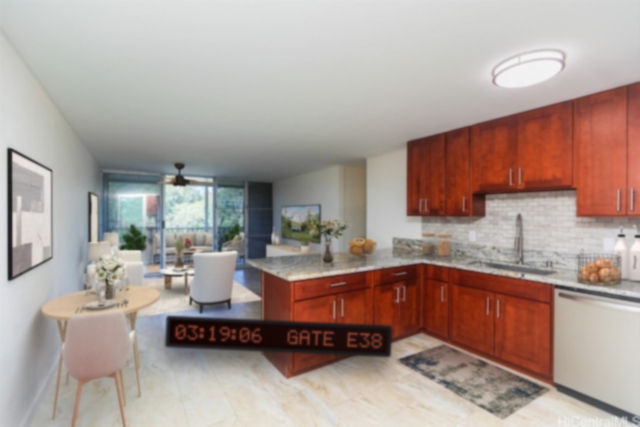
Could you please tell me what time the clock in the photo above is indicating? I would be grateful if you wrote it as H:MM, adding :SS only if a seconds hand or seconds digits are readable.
3:19:06
